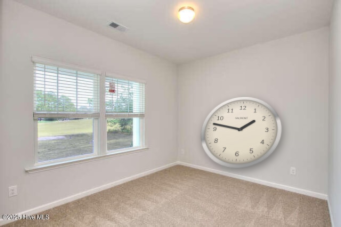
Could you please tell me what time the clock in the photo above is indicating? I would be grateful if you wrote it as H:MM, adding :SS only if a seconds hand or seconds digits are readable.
1:47
